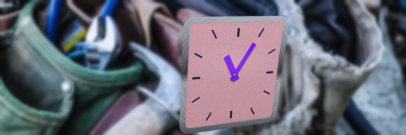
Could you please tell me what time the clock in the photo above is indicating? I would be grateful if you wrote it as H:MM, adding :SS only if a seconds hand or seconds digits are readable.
11:05
